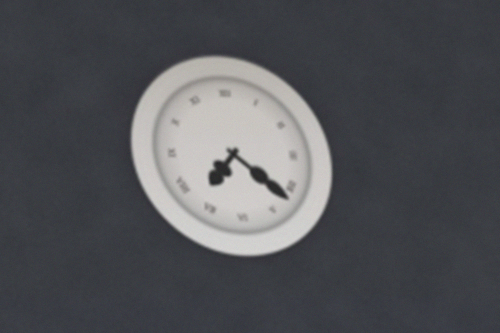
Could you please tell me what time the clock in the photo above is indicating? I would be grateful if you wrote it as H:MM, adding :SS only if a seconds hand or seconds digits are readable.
7:22
